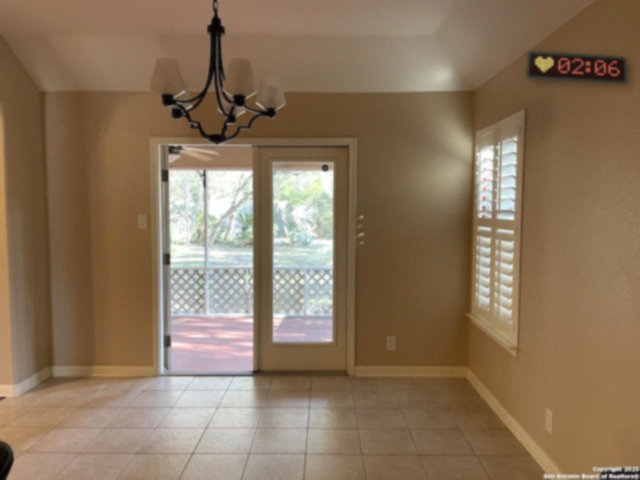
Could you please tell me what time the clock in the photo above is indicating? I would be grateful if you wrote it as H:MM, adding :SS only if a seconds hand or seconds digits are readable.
2:06
